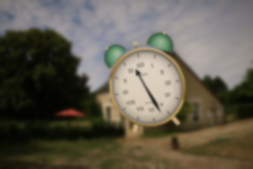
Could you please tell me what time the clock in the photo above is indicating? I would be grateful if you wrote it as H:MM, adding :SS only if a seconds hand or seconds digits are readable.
11:27
